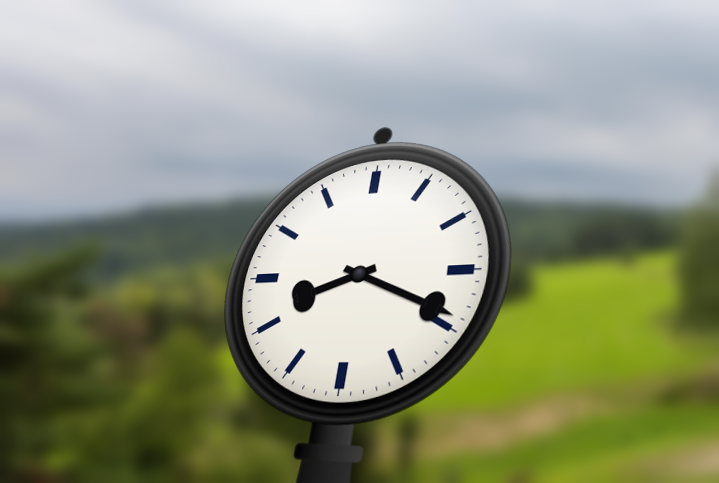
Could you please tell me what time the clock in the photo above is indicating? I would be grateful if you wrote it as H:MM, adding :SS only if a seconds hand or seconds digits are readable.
8:19
